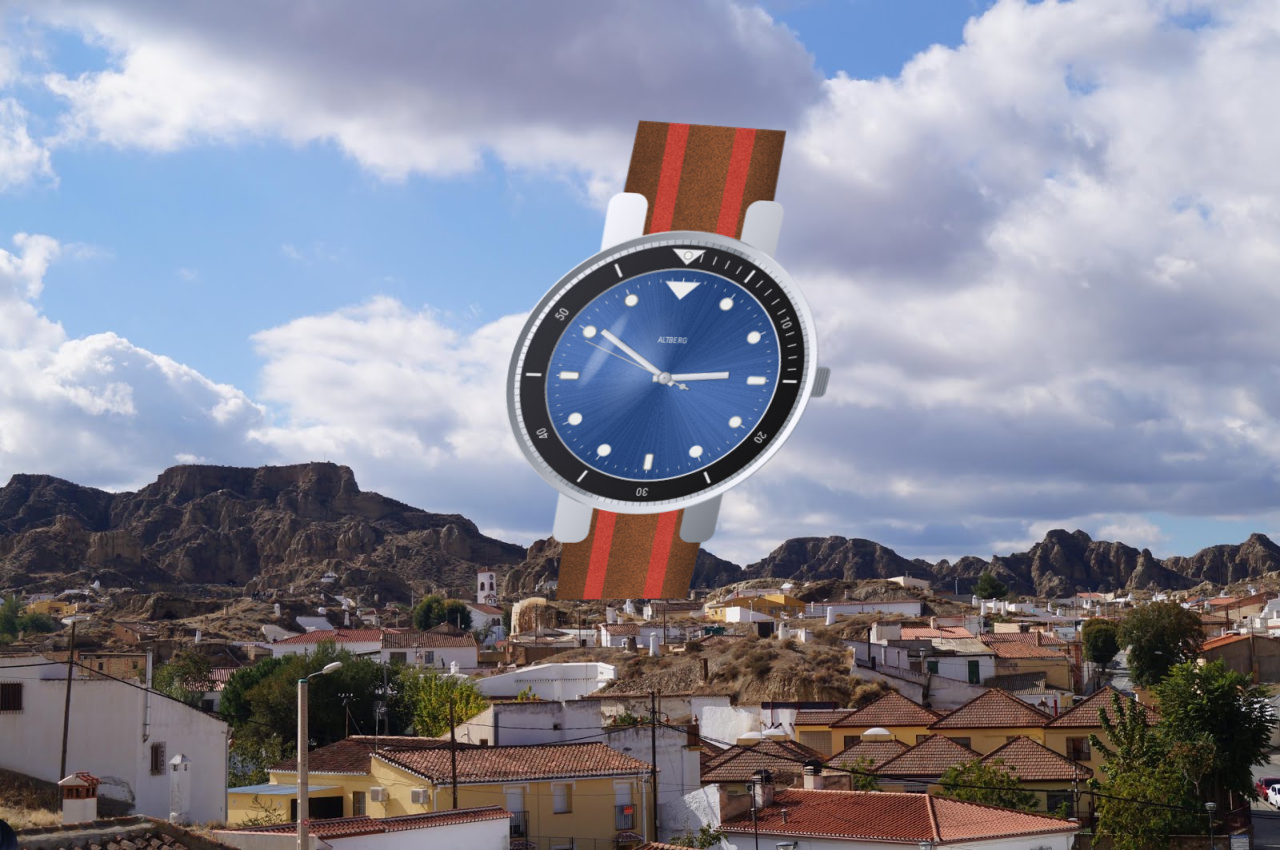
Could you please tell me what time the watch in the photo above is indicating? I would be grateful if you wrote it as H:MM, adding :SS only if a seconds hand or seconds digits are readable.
2:50:49
